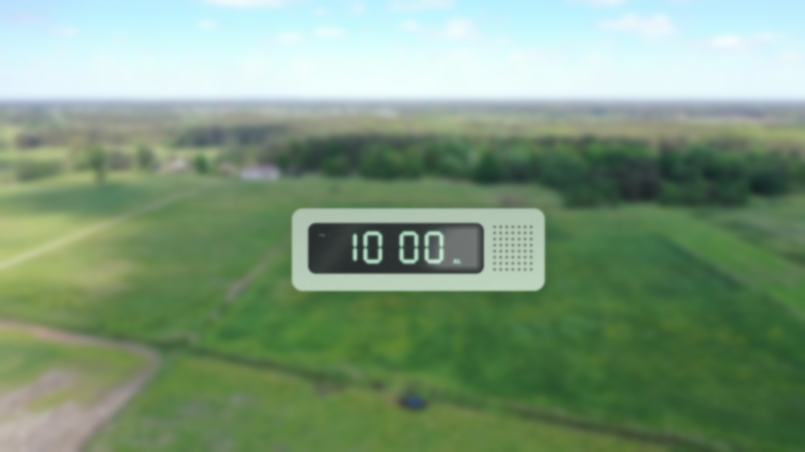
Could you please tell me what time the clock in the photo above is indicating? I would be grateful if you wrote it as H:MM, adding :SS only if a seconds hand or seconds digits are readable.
10:00
